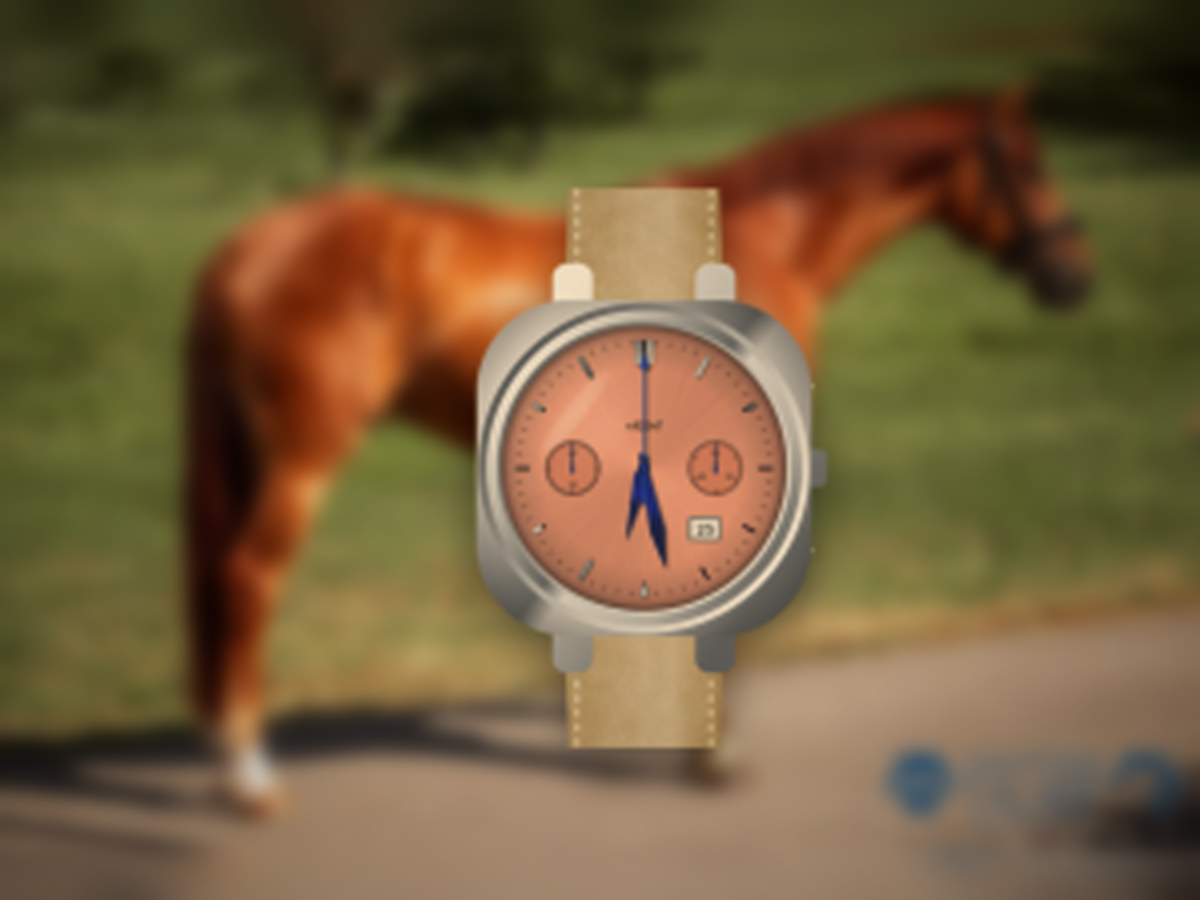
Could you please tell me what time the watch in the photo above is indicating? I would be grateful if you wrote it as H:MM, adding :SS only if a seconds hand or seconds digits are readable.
6:28
